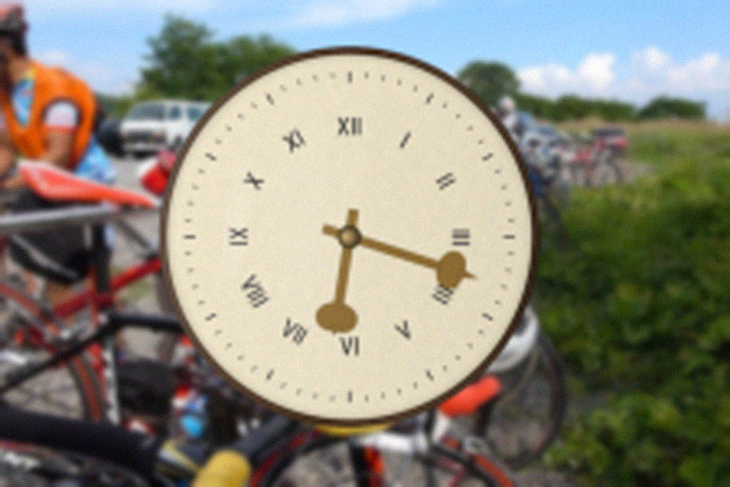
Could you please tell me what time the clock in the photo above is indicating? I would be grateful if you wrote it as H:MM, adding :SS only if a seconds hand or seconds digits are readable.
6:18
